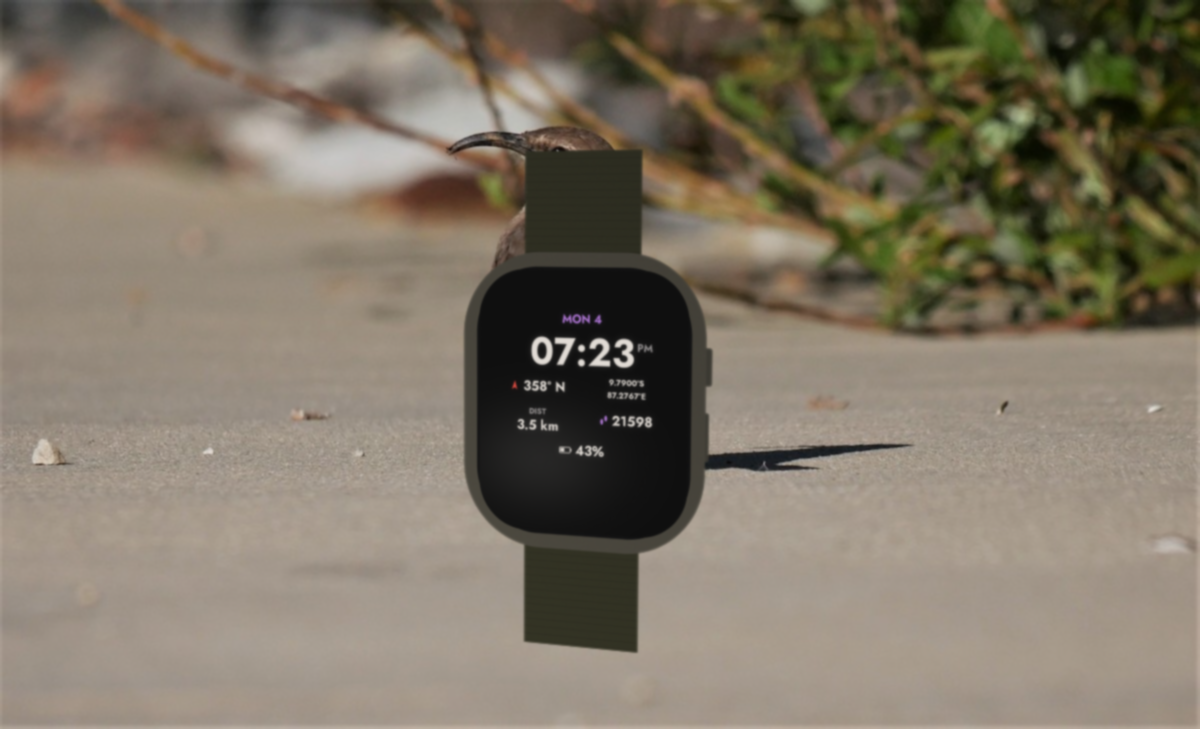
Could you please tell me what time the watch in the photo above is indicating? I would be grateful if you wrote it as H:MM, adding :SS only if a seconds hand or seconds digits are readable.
7:23
